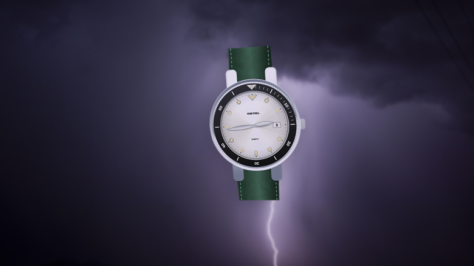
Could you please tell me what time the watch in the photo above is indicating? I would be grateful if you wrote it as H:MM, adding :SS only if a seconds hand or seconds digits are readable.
2:44
